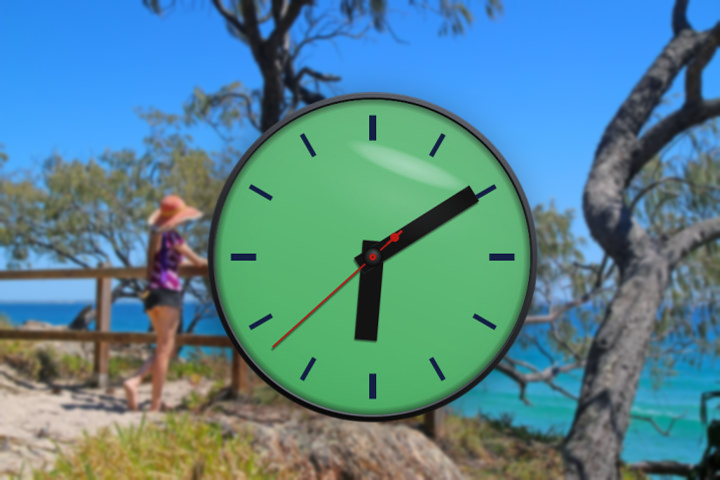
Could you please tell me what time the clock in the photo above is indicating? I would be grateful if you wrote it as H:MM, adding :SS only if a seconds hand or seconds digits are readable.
6:09:38
